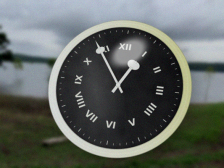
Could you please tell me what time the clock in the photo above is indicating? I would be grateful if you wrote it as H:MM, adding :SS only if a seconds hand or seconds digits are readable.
12:54
